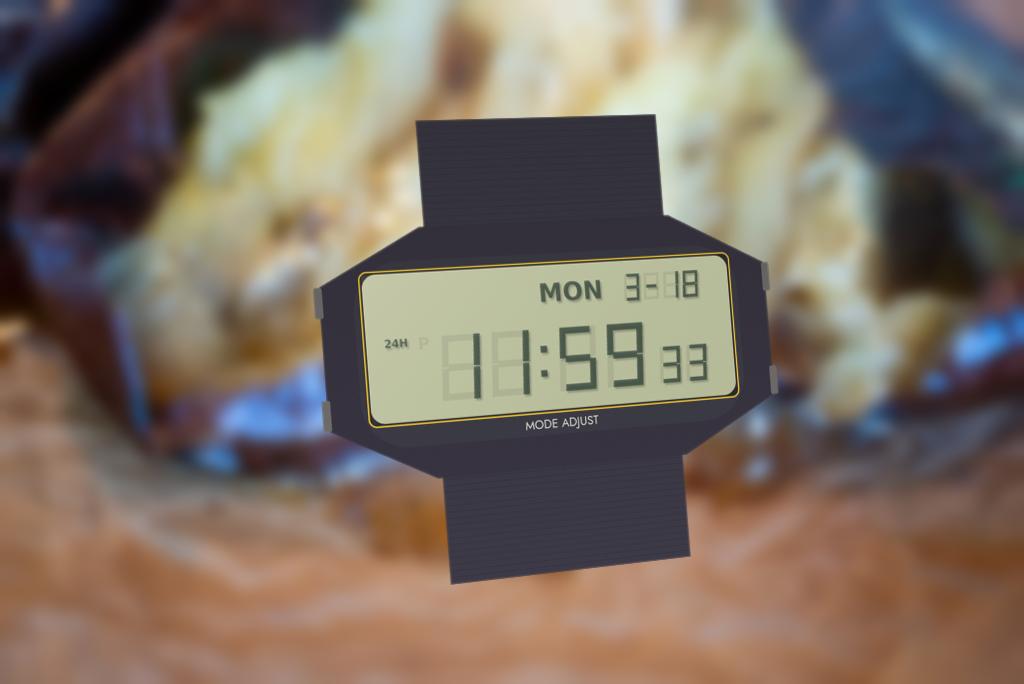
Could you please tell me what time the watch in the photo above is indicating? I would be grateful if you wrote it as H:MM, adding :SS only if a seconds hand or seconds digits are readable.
11:59:33
